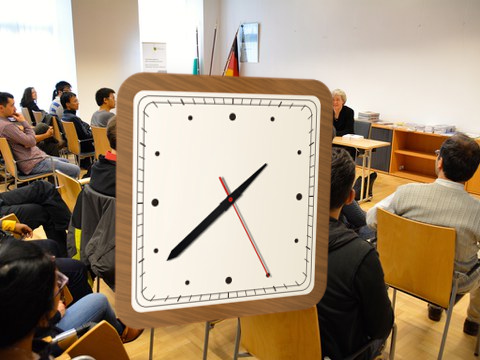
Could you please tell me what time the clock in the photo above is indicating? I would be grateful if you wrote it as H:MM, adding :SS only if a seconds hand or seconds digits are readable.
1:38:25
